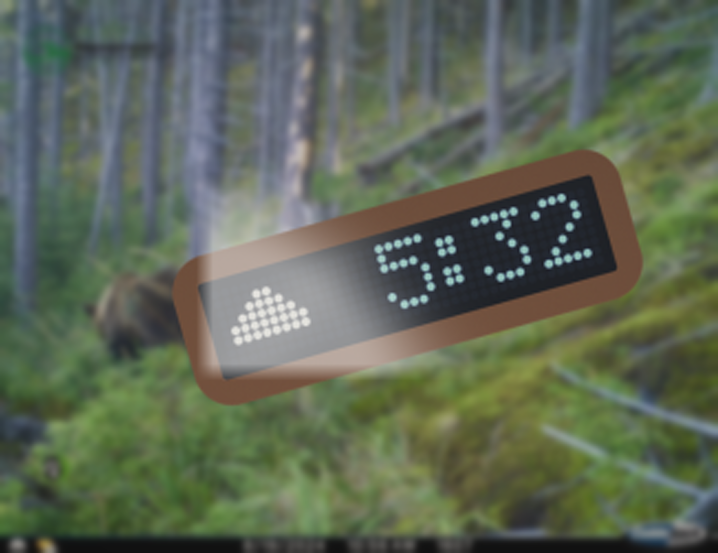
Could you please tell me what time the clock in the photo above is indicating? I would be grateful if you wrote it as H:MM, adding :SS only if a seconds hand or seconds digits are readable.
5:32
